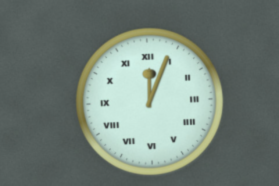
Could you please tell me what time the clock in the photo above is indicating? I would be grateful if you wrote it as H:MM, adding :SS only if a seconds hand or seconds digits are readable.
12:04
